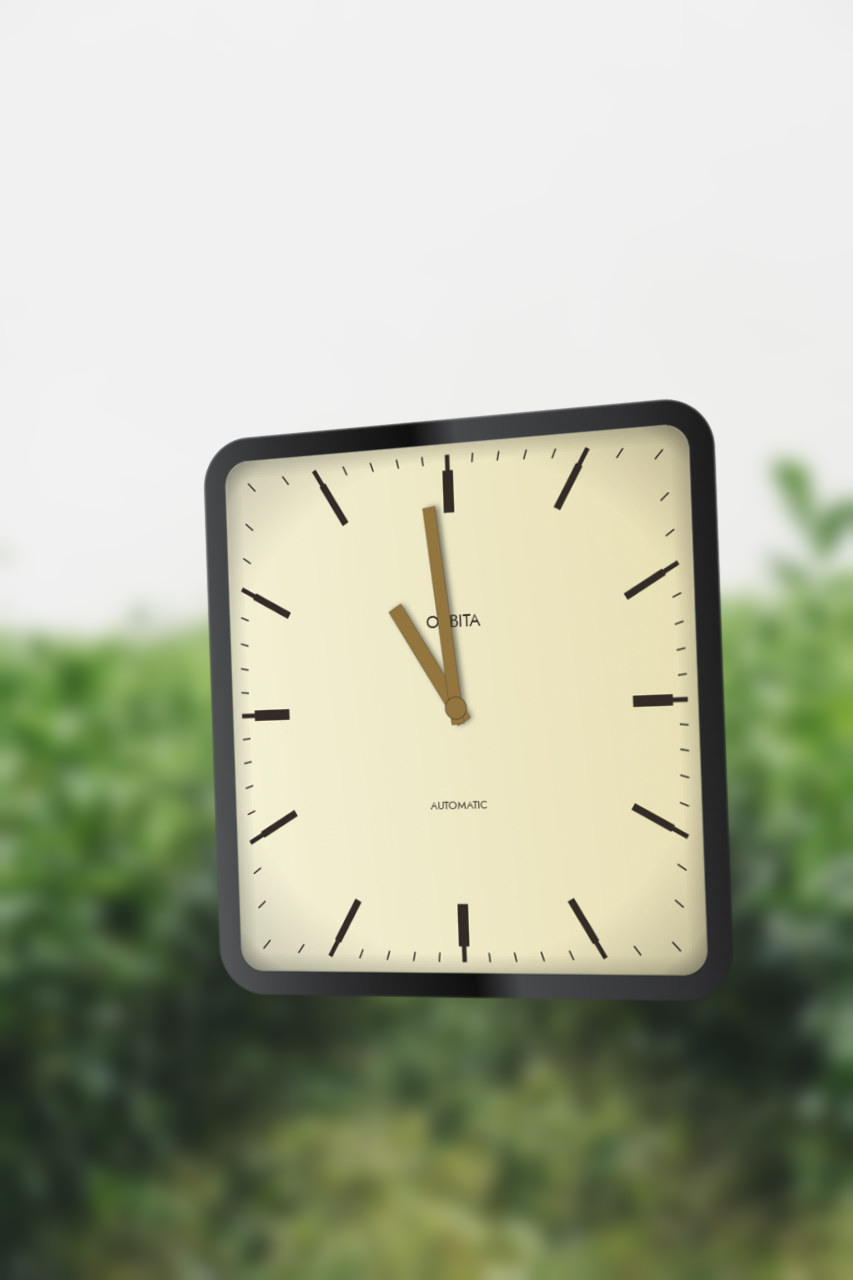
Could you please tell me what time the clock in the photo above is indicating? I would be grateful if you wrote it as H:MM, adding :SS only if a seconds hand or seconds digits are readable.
10:59
